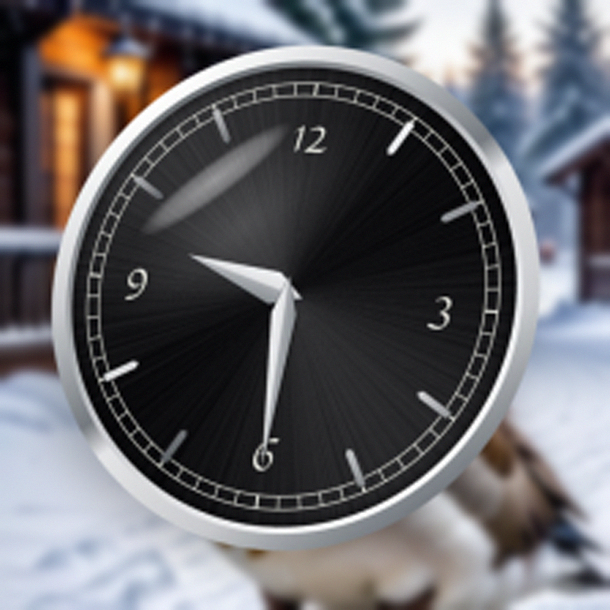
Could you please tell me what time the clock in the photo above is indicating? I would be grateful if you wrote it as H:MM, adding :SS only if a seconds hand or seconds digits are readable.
9:30
